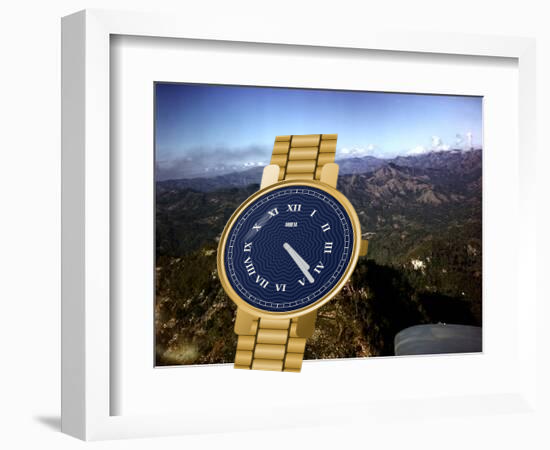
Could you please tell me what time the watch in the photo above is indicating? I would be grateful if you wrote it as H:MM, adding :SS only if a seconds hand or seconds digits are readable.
4:23
